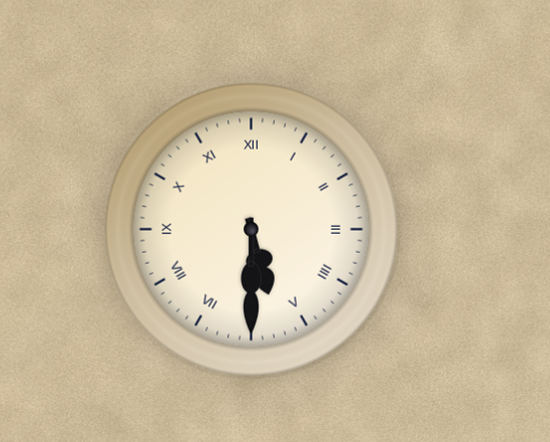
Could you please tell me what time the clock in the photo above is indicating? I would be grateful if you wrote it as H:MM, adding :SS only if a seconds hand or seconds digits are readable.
5:30
